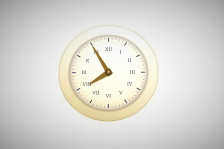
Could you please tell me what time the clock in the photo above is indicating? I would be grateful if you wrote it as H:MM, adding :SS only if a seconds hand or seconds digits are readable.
7:55
